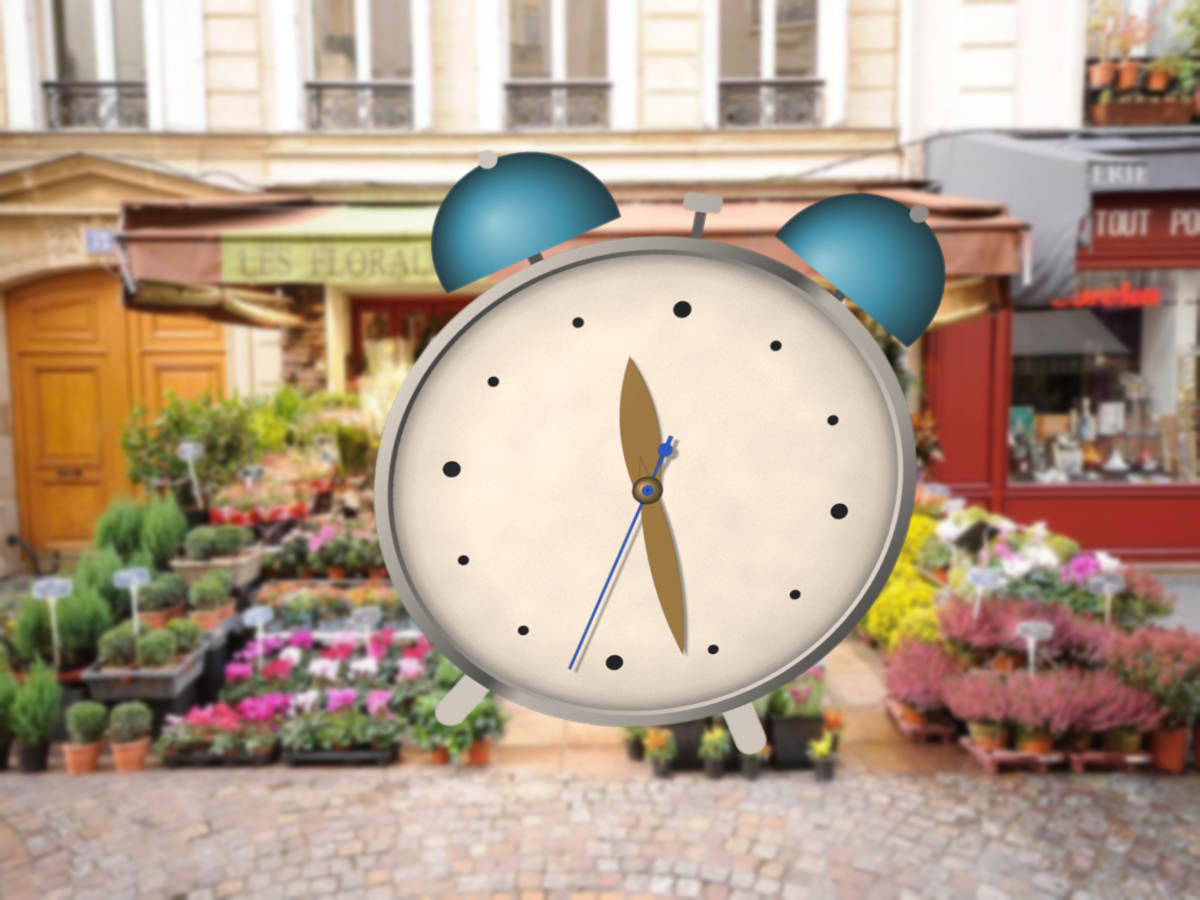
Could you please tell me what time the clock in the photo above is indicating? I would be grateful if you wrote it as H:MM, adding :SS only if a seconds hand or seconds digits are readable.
11:26:32
